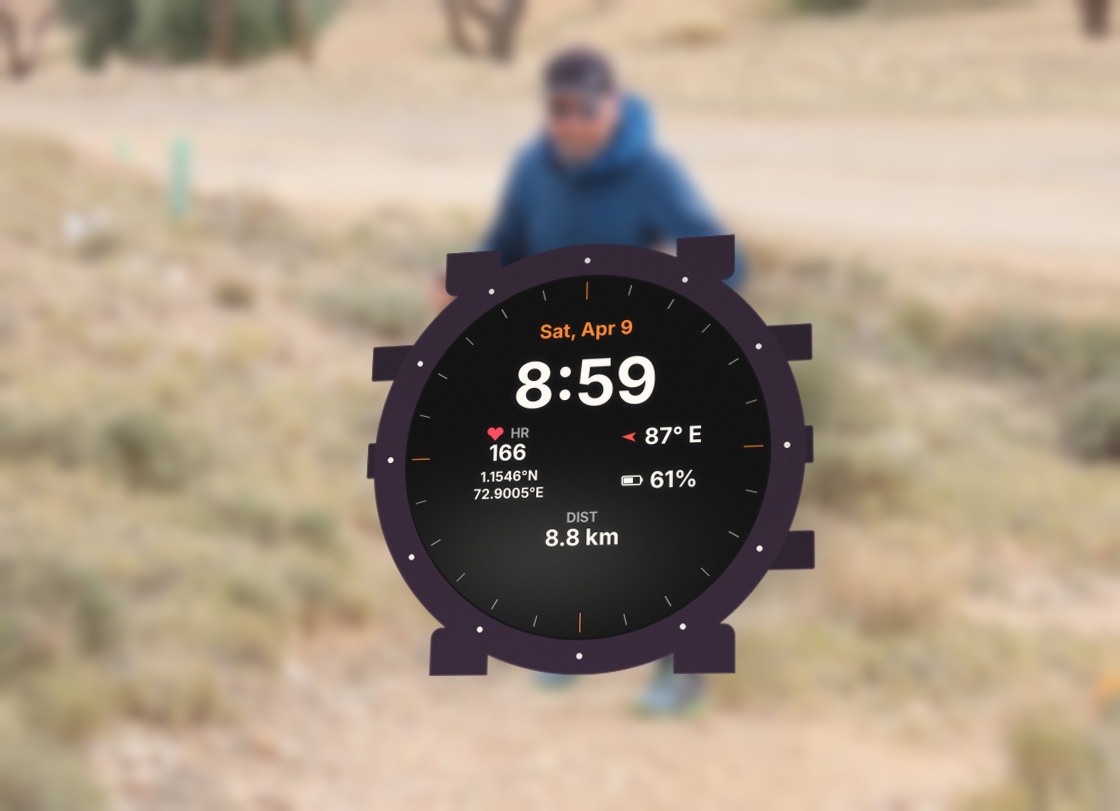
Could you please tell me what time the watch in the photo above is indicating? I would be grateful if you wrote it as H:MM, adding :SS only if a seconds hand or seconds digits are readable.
8:59
